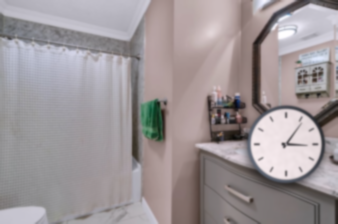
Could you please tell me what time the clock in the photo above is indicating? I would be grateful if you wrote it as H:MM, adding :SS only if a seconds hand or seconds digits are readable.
3:06
